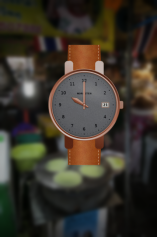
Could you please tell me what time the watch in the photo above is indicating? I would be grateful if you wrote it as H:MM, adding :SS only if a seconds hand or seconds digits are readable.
10:00
